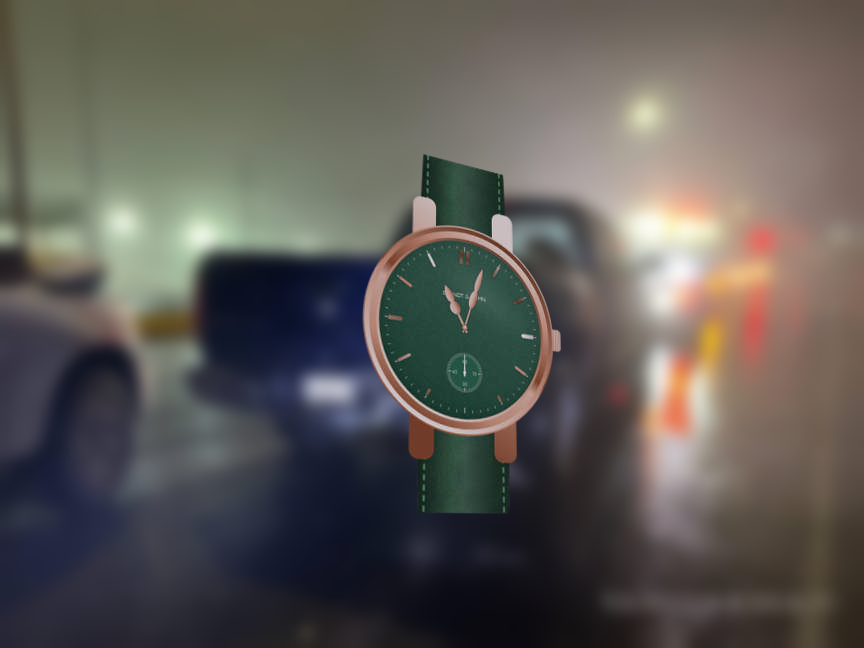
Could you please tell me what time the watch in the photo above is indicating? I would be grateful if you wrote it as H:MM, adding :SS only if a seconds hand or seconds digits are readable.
11:03
